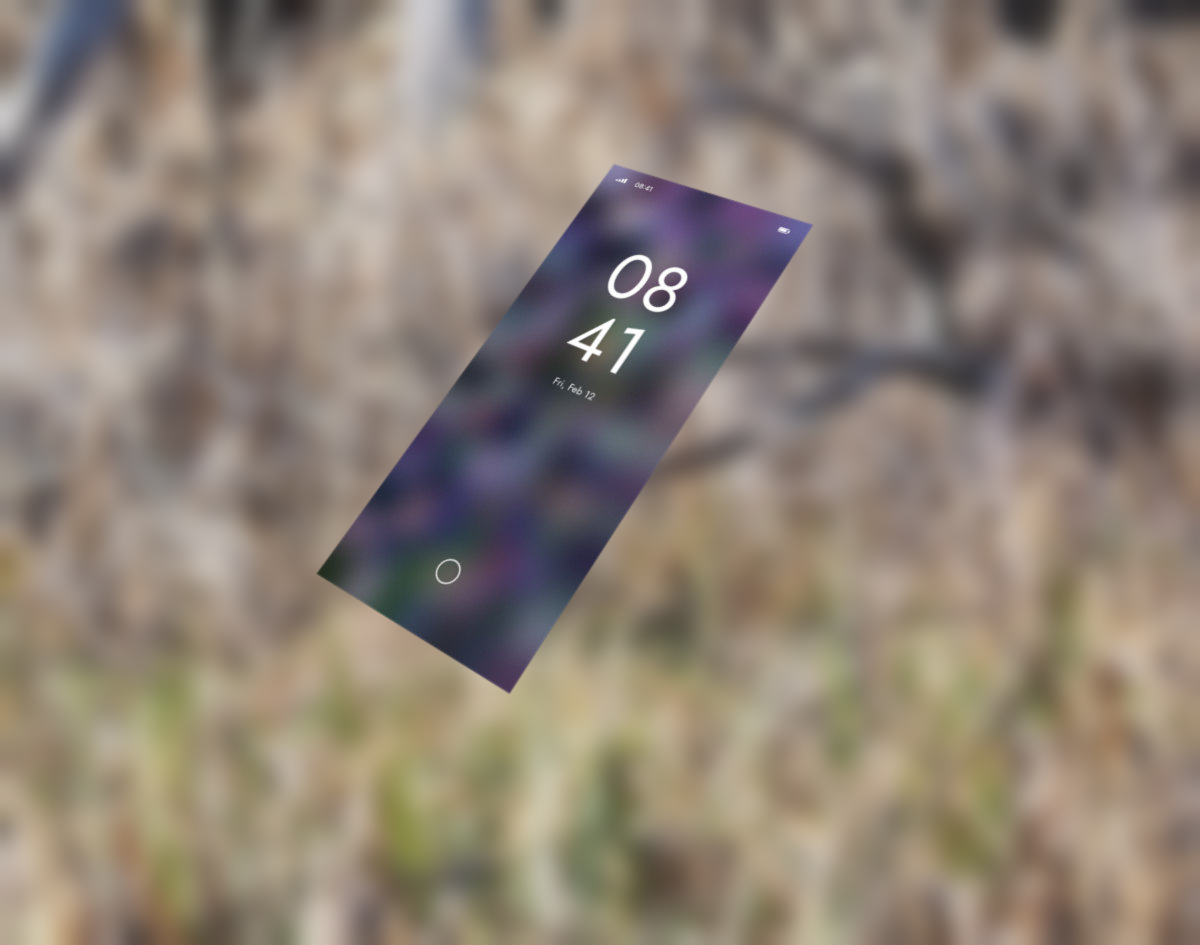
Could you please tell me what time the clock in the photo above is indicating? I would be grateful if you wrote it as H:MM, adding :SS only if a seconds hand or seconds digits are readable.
8:41
